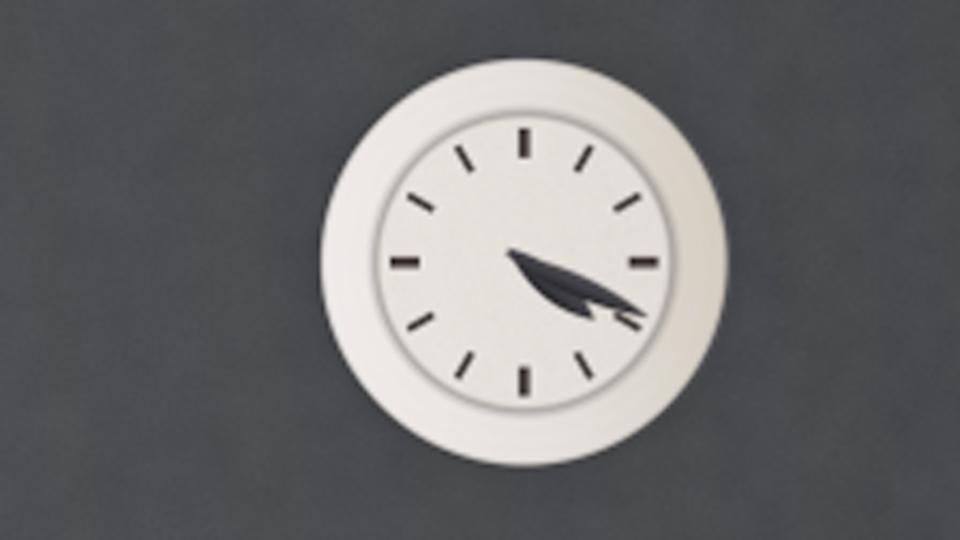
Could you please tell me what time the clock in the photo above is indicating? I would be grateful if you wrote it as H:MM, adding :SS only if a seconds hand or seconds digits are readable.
4:19
